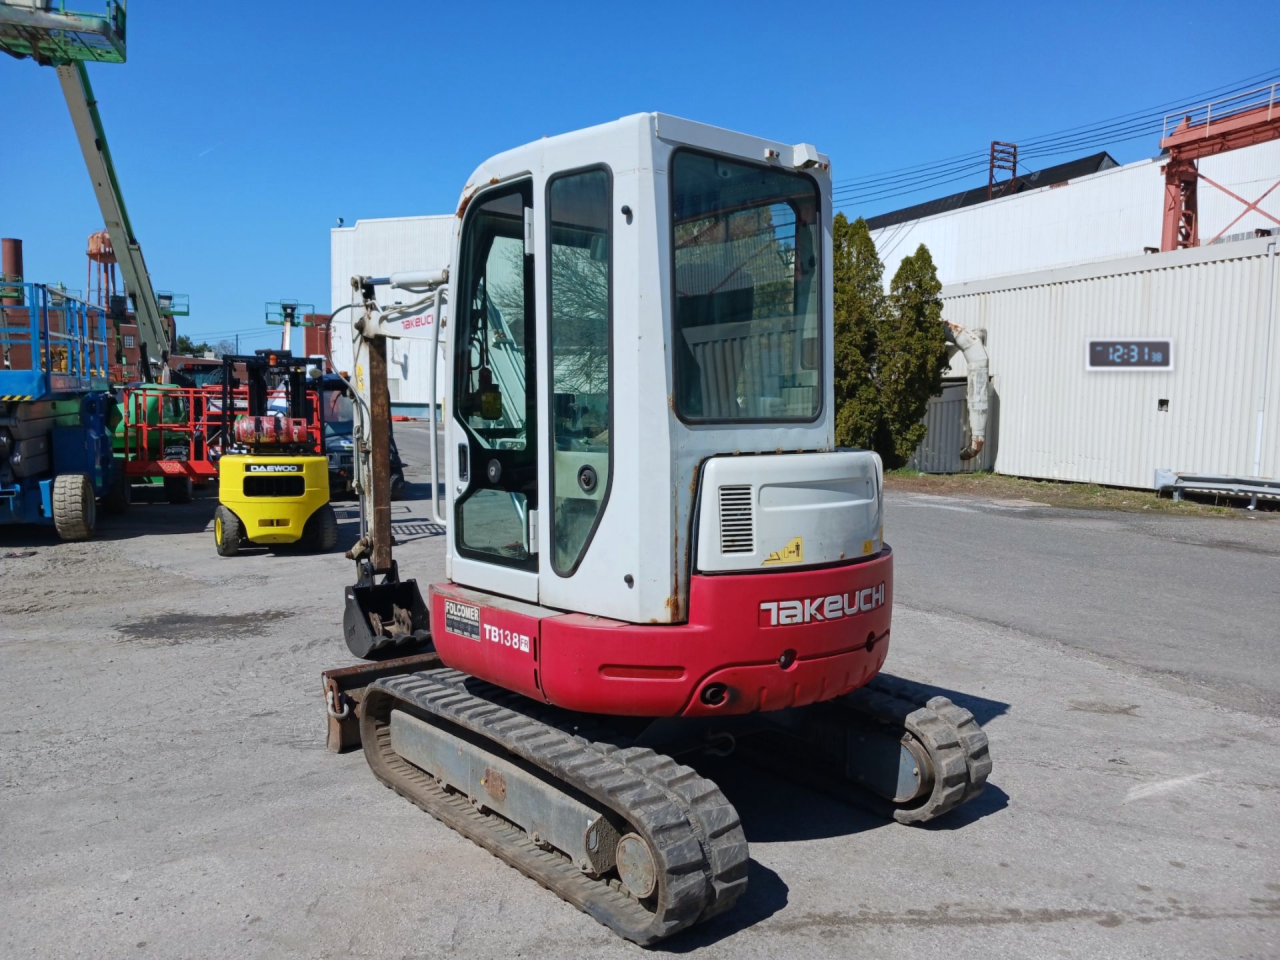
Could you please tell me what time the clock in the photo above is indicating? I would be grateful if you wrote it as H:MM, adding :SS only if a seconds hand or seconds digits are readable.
12:31
